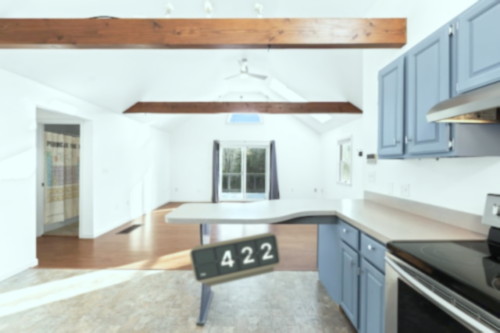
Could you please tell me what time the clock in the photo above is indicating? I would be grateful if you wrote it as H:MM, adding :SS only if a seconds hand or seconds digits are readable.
4:22
